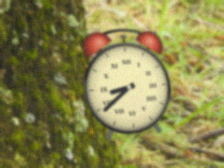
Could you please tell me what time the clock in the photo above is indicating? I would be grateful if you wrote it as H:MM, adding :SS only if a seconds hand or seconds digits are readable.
8:39
